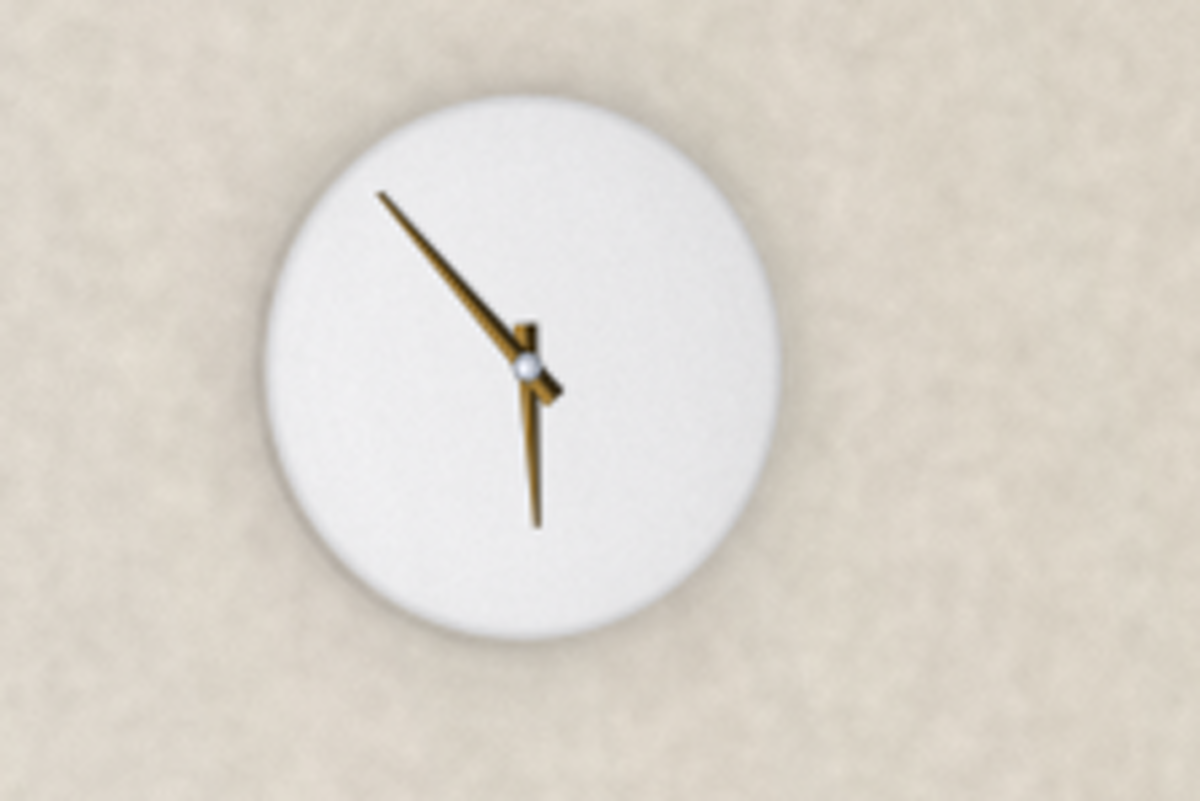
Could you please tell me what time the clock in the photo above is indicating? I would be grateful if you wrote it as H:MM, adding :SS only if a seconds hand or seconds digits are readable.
5:53
